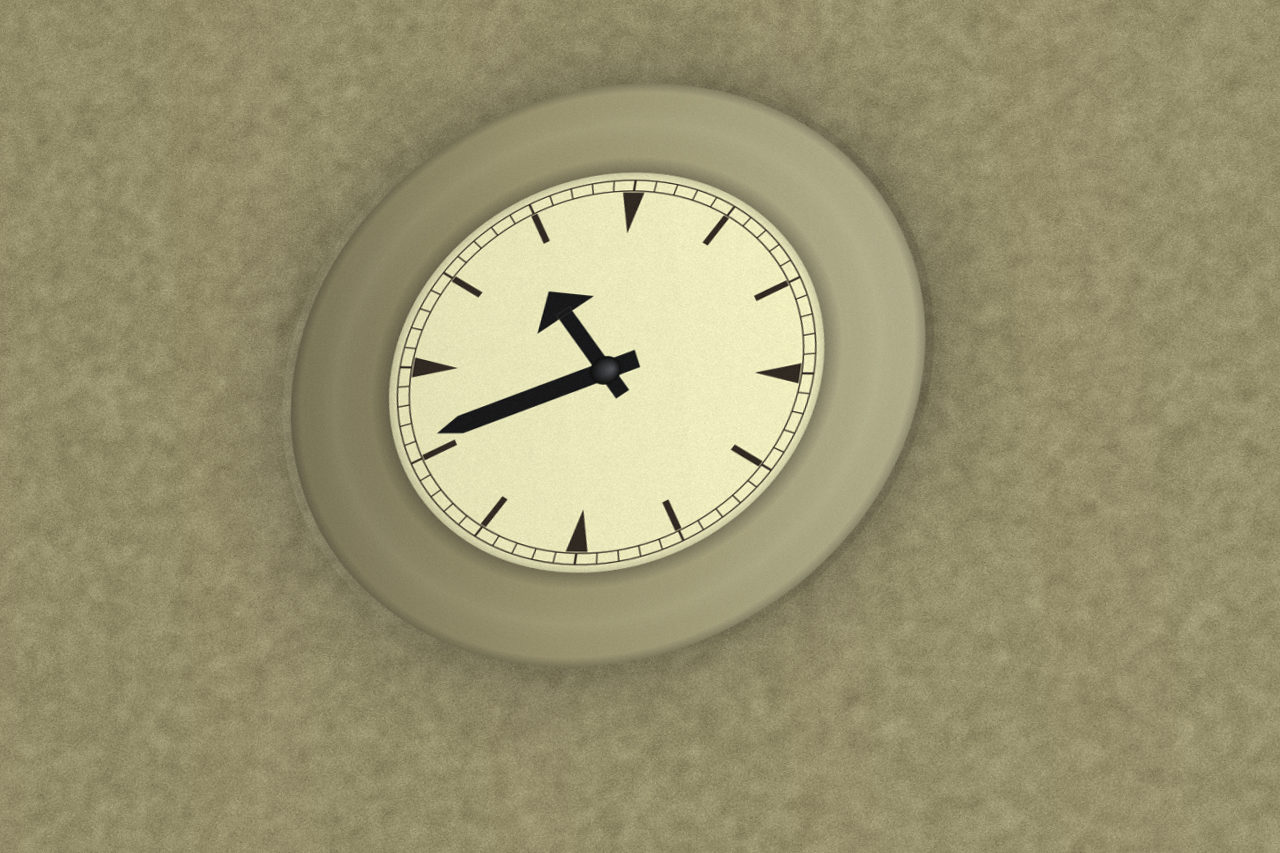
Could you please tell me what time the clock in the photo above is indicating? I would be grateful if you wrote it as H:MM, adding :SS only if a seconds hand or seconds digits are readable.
10:41
